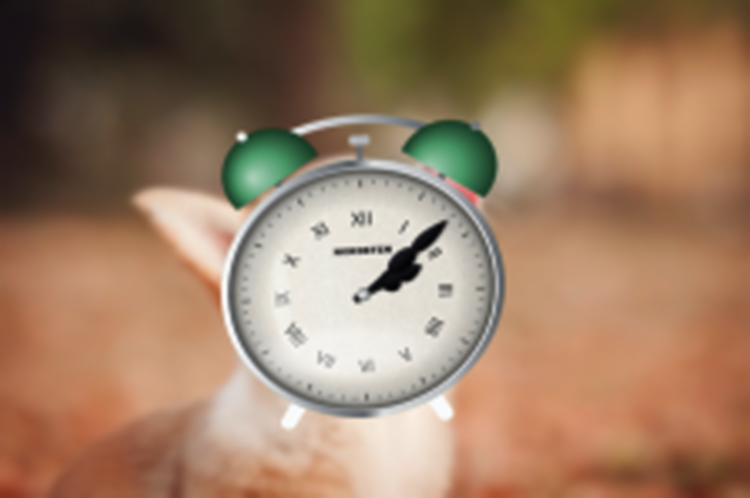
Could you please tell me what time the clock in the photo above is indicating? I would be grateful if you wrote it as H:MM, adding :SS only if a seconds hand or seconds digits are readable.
2:08
